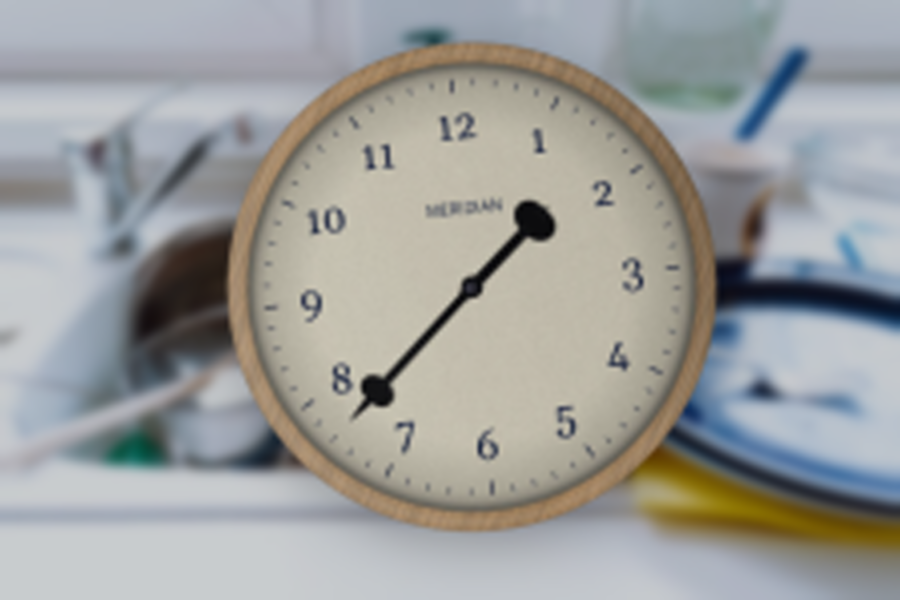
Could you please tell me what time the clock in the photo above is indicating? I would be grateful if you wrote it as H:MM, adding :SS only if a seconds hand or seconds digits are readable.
1:38
